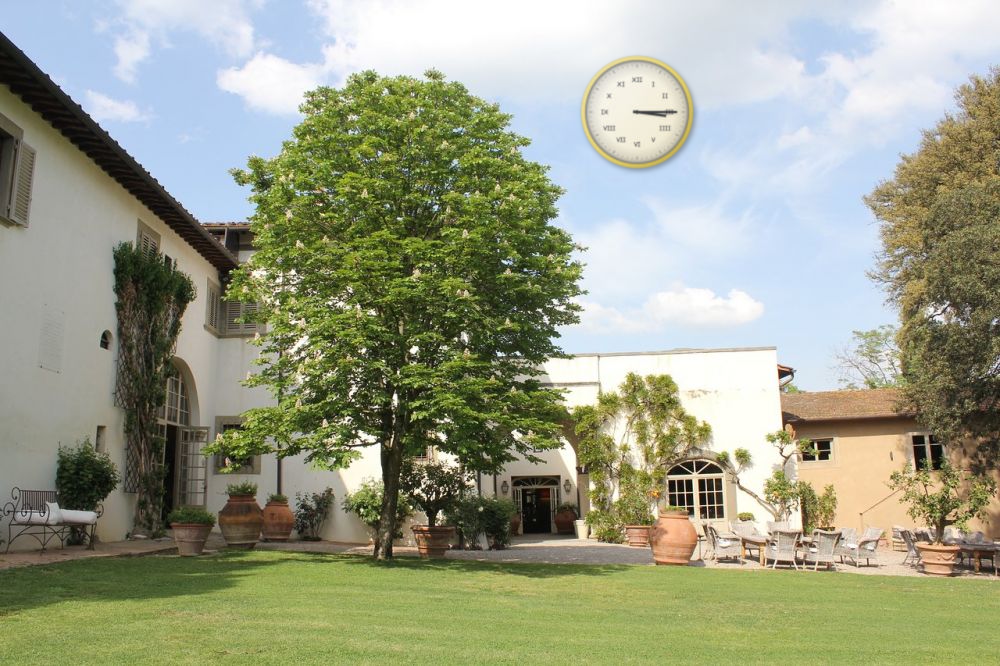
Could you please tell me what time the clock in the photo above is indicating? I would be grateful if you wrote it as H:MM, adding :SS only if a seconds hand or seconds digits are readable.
3:15
